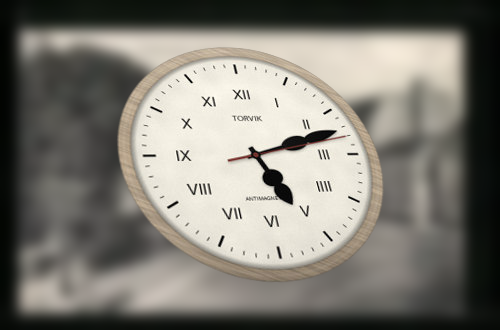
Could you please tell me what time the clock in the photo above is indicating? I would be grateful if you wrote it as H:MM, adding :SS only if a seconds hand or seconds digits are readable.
5:12:13
